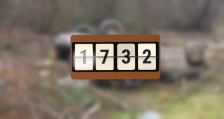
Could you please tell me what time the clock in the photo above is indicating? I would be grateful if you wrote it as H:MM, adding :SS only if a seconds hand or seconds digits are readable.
17:32
